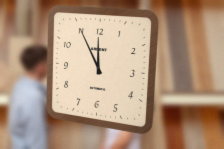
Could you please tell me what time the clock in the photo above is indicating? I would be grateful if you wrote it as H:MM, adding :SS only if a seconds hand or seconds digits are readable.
11:55
